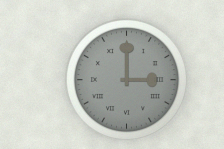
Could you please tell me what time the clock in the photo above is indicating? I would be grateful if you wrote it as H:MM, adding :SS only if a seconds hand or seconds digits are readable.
3:00
